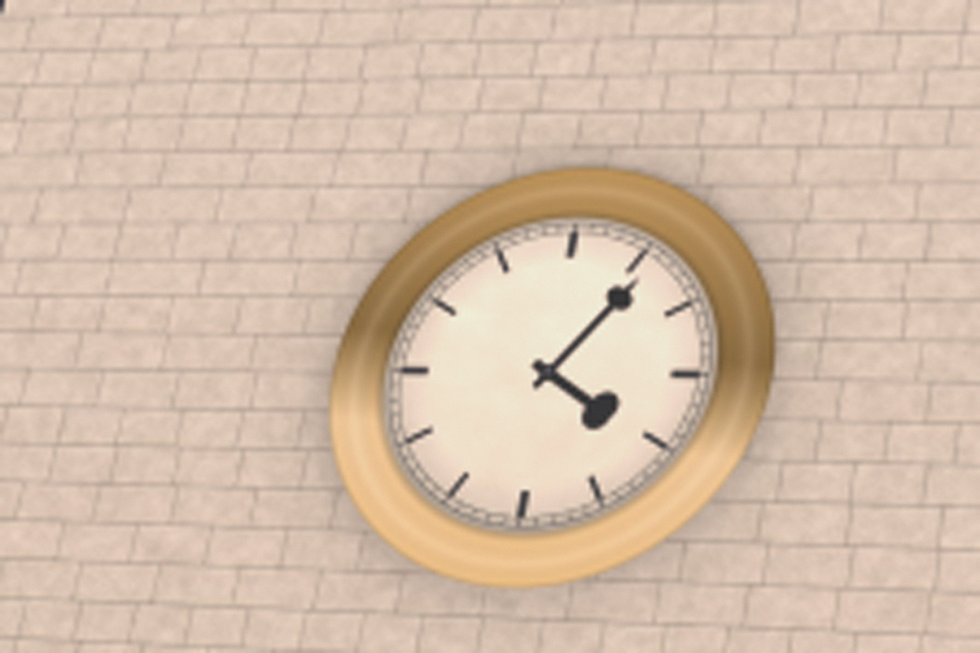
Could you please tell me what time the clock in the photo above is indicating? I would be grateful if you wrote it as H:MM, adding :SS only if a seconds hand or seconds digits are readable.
4:06
